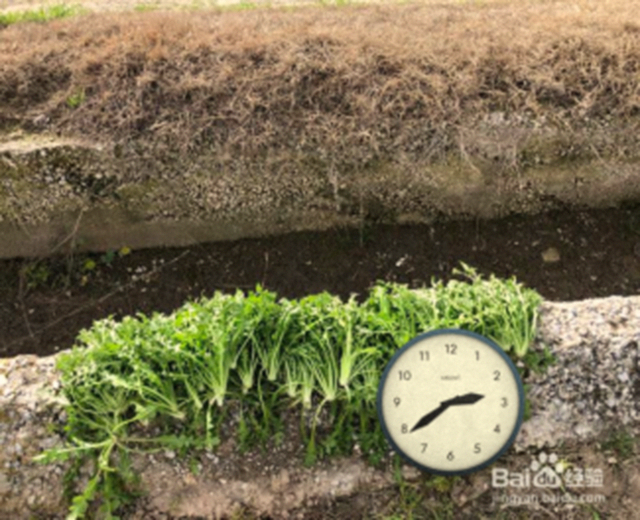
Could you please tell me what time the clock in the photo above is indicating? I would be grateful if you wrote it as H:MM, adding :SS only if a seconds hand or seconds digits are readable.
2:39
